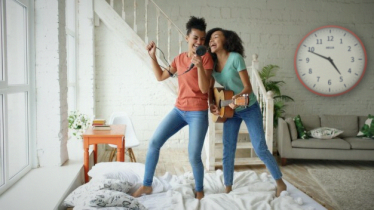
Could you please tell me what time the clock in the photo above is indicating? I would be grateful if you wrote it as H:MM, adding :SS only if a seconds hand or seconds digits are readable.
4:49
